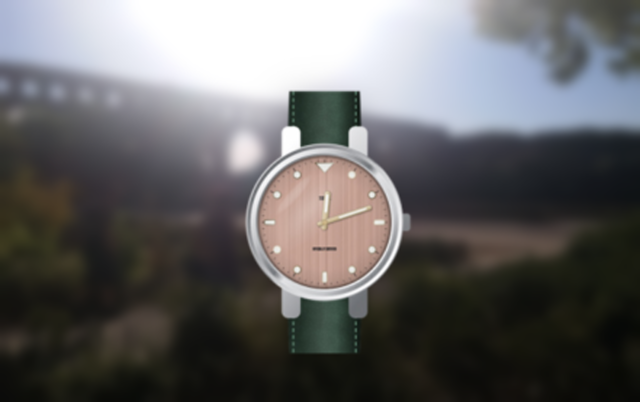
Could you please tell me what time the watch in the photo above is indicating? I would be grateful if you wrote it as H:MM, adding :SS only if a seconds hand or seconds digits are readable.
12:12
